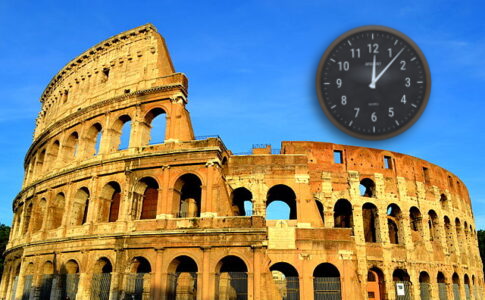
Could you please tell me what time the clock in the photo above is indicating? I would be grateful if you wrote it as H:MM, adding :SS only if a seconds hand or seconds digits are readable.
12:07
